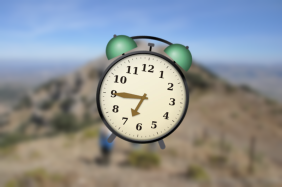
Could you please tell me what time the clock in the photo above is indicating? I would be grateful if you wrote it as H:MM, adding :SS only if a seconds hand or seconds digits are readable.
6:45
